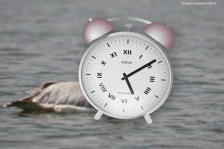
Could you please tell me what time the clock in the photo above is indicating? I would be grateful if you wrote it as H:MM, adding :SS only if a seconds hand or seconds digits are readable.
5:09
